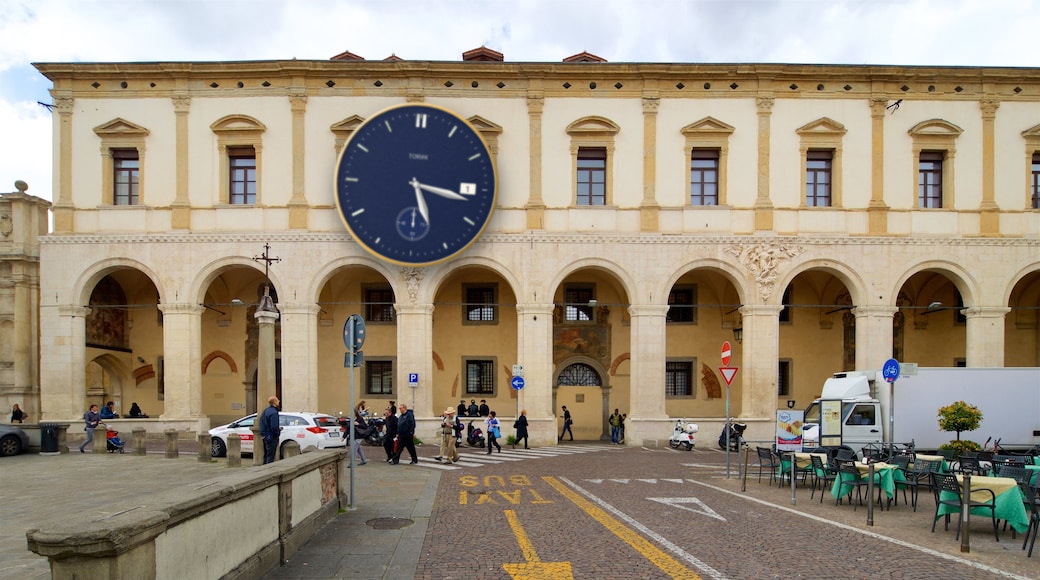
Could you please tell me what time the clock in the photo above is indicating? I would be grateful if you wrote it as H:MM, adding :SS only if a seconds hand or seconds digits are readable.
5:17
